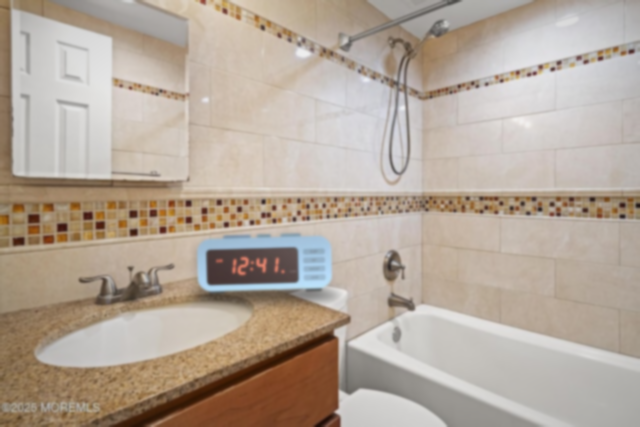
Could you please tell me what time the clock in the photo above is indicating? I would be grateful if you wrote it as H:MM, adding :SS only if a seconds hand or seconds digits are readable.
12:41
